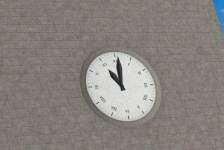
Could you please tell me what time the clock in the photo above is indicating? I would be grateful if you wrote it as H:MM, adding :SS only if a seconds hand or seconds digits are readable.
11:01
